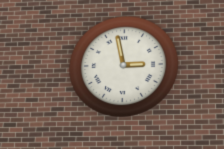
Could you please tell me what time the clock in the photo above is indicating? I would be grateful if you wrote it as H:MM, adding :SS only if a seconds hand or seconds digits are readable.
2:58
